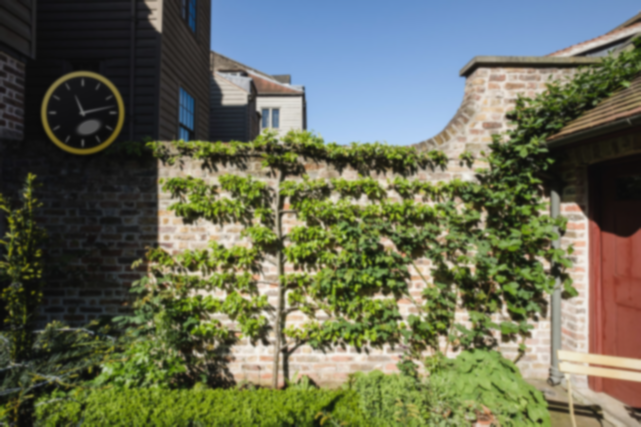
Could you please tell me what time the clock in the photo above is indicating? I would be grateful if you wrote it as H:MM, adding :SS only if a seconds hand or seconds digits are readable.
11:13
